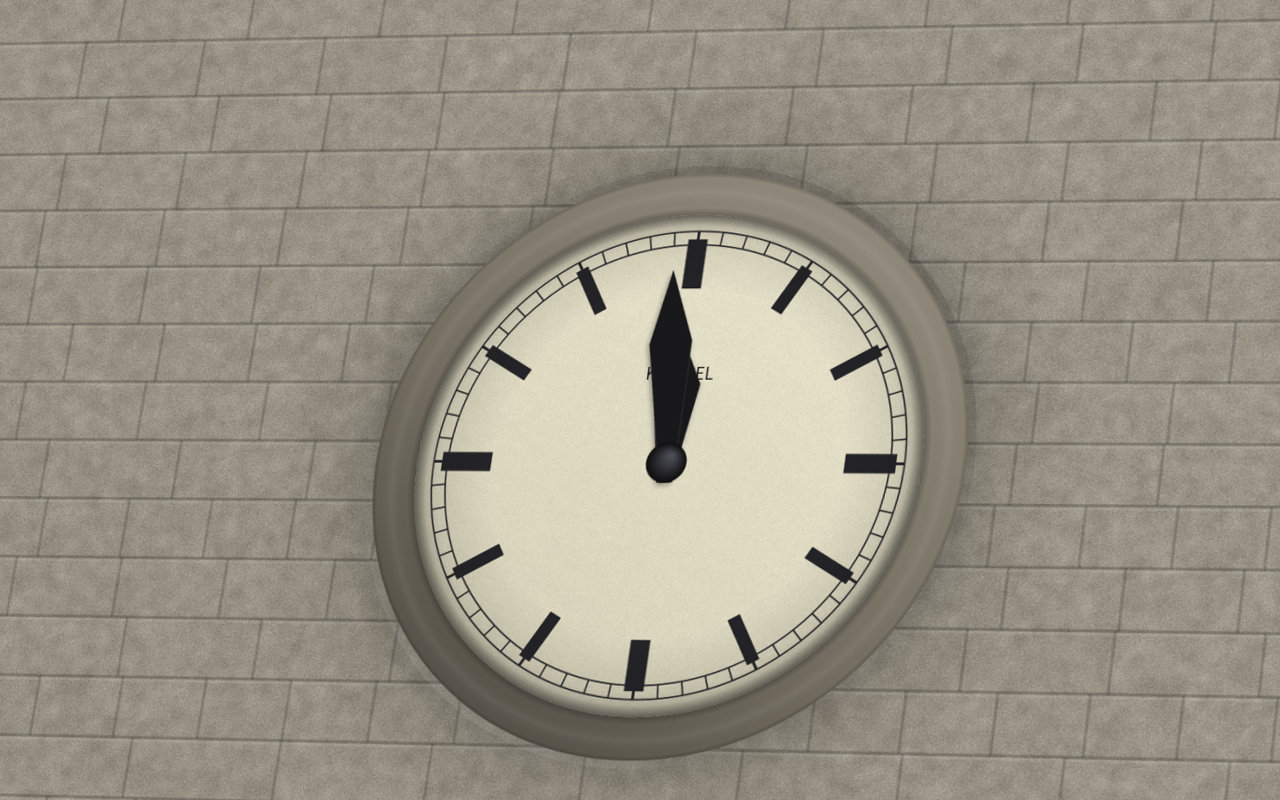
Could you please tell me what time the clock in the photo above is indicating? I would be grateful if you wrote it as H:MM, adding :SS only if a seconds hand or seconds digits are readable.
11:59
